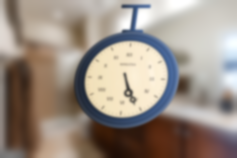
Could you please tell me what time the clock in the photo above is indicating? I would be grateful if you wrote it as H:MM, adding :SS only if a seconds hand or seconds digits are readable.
5:26
